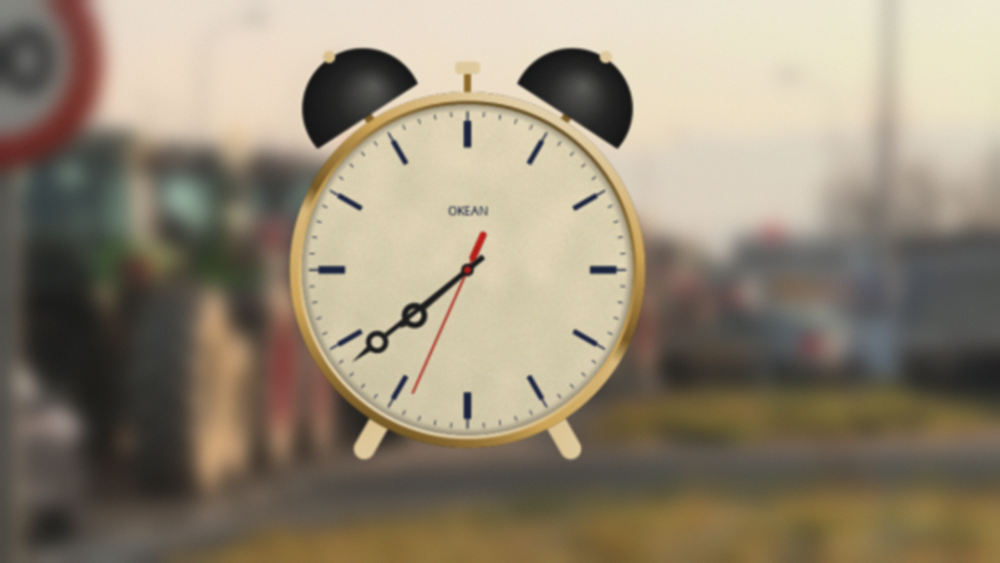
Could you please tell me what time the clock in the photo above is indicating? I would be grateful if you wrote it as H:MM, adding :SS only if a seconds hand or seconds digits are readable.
7:38:34
